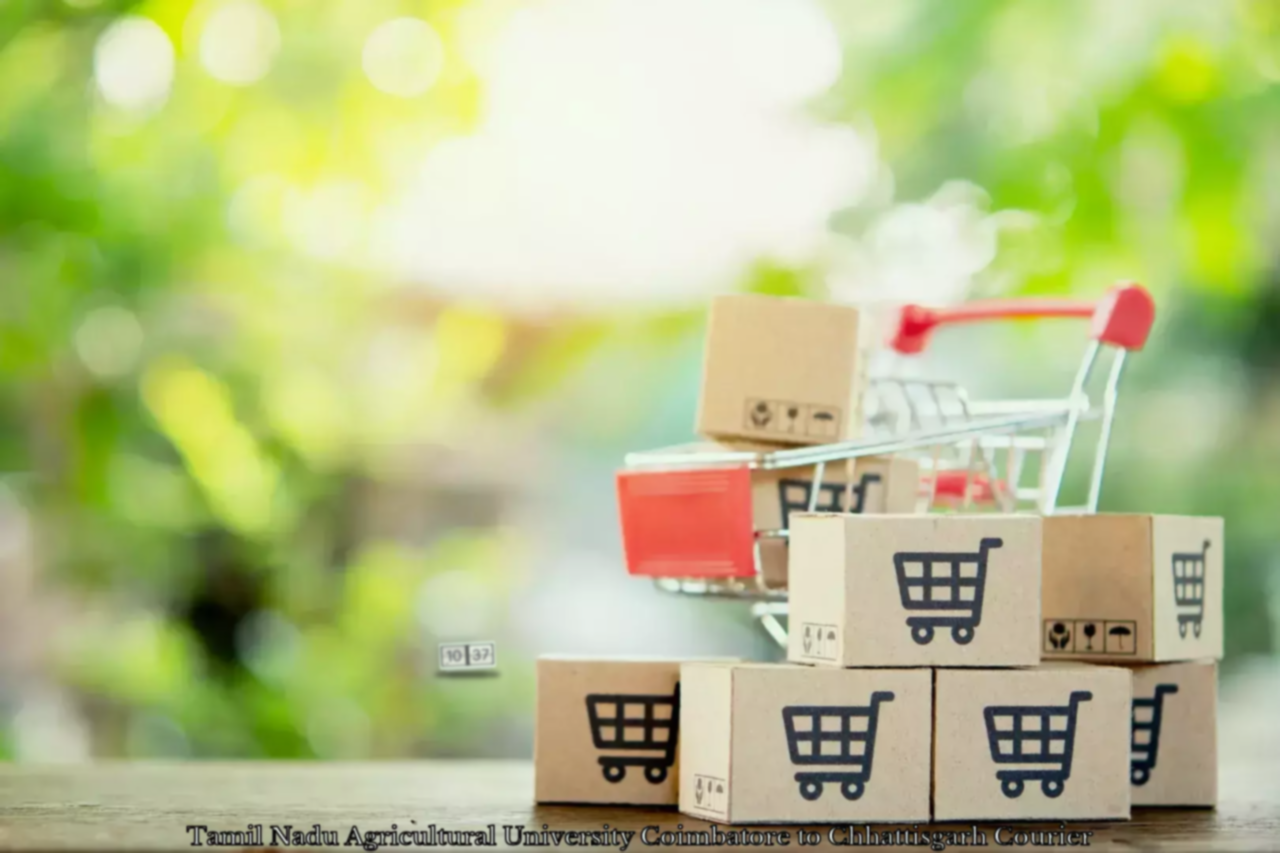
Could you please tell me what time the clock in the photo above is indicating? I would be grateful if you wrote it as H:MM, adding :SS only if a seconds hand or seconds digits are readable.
10:37
